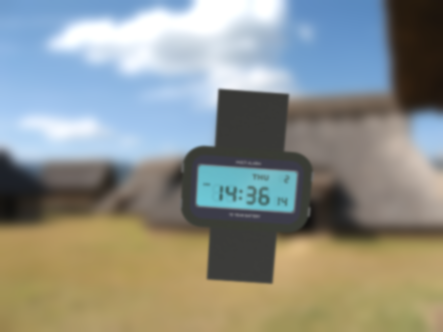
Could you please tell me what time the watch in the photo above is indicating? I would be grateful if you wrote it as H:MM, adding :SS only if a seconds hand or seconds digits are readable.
14:36
